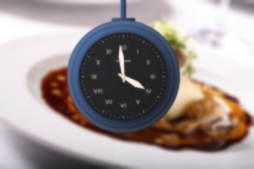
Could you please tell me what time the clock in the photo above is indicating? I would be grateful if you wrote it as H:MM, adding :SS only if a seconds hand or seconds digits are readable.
3:59
